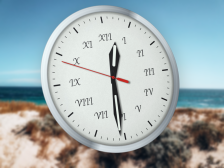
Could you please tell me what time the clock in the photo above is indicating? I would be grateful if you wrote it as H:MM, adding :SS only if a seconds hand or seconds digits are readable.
12:30:49
